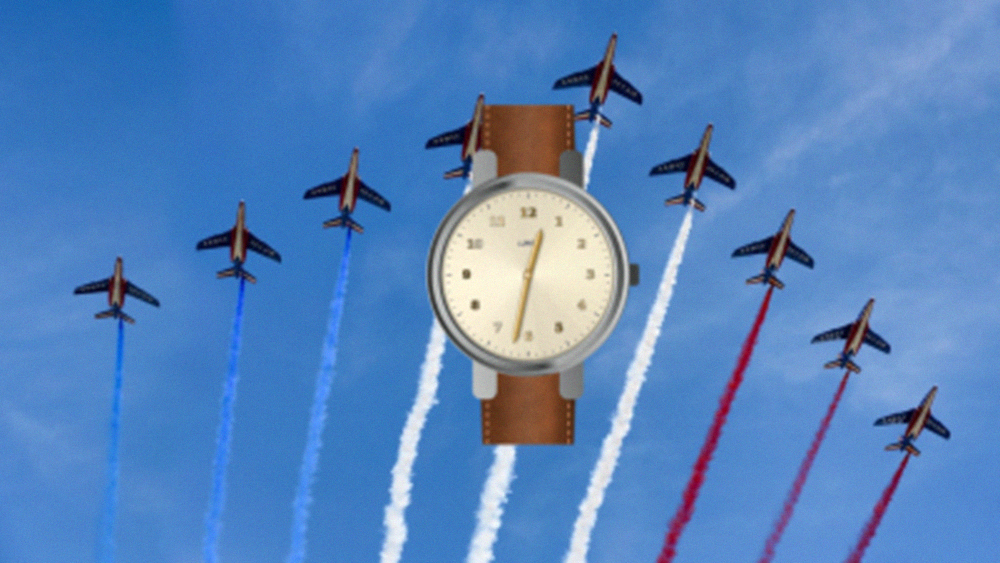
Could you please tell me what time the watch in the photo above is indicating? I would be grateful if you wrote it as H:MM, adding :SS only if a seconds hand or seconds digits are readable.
12:32
